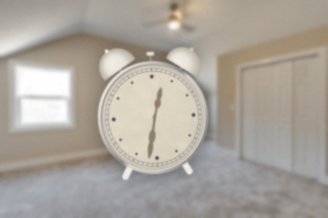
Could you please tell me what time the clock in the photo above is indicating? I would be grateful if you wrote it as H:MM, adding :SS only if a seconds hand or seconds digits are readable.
12:32
